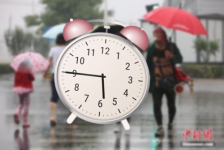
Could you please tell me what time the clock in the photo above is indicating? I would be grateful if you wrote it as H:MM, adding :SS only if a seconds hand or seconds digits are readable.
5:45
